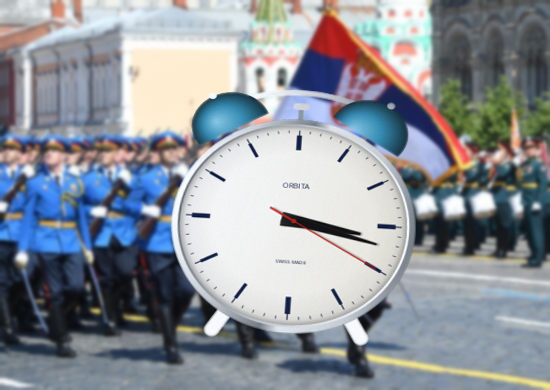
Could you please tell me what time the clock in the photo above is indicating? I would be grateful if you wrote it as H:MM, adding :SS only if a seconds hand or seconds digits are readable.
3:17:20
